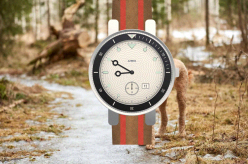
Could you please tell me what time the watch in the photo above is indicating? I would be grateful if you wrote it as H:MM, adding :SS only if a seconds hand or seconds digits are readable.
8:50
